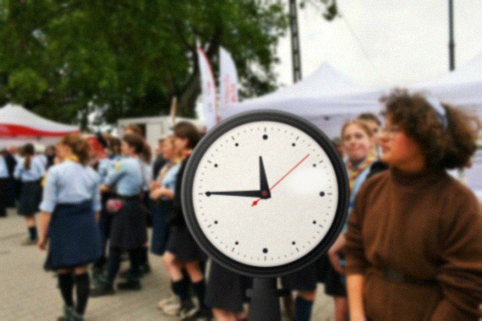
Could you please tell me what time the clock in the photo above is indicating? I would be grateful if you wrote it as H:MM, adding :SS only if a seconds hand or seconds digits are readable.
11:45:08
